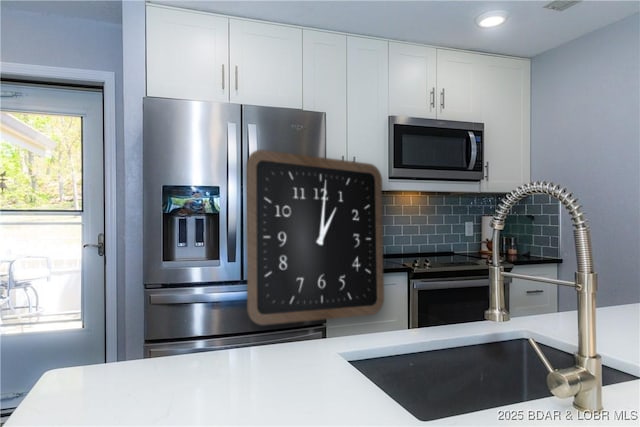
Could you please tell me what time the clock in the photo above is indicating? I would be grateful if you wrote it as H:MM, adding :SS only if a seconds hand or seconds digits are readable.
1:01
